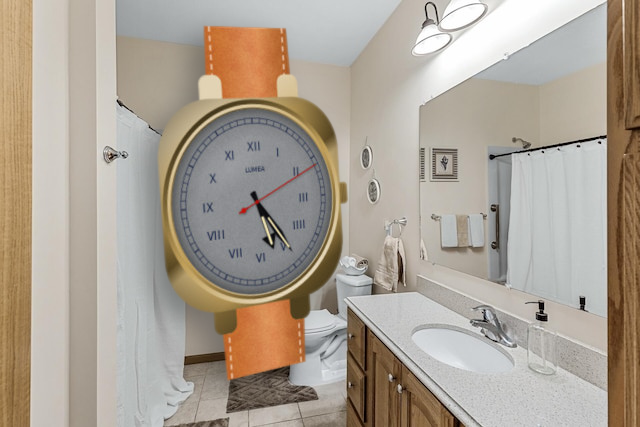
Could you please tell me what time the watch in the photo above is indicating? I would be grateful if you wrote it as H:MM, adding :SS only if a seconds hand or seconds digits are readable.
5:24:11
